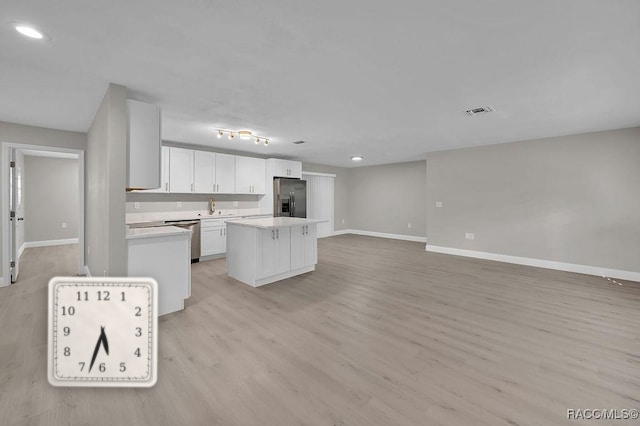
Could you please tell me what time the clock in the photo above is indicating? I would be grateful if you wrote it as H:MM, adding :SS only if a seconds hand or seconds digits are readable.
5:33
